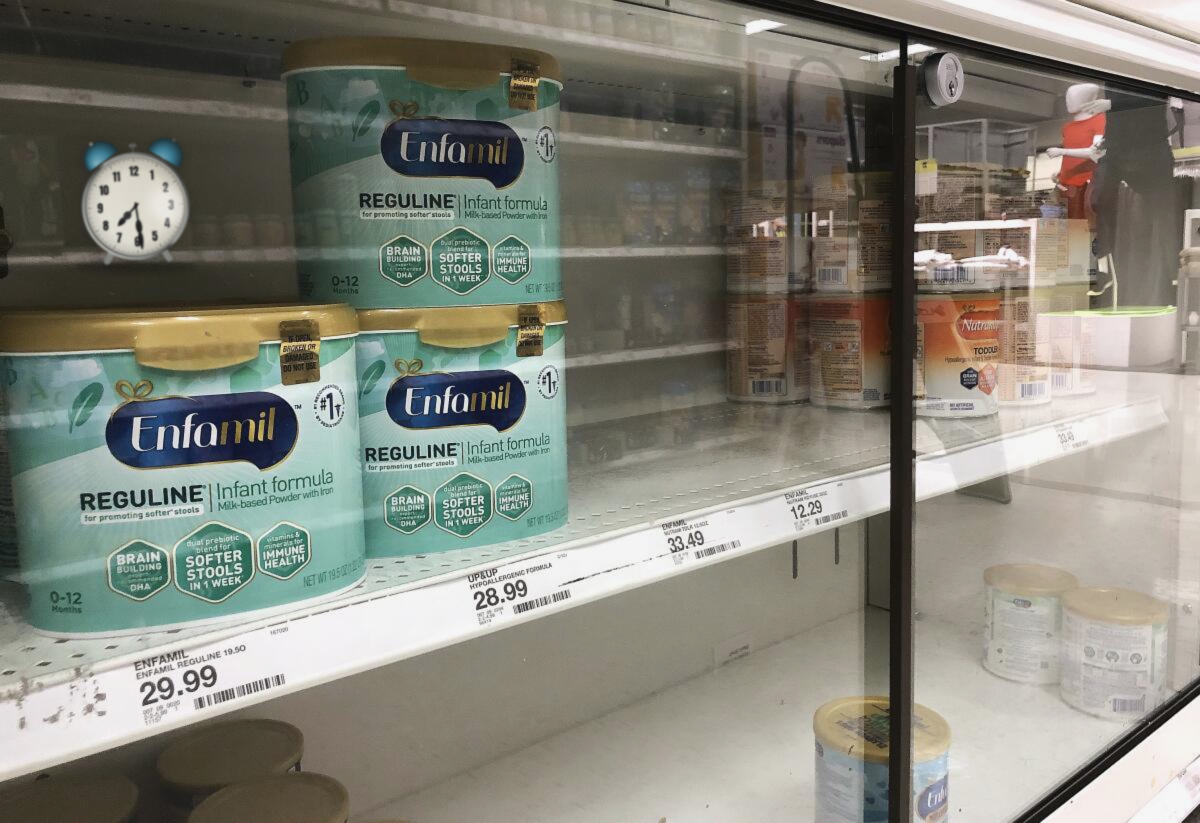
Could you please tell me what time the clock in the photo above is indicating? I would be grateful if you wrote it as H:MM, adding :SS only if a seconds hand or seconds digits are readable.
7:29
